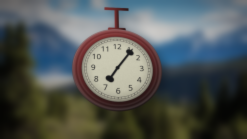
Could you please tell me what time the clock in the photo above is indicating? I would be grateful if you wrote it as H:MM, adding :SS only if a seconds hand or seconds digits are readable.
7:06
